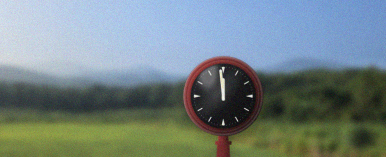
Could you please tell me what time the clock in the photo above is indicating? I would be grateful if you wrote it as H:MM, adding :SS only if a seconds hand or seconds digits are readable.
11:59
